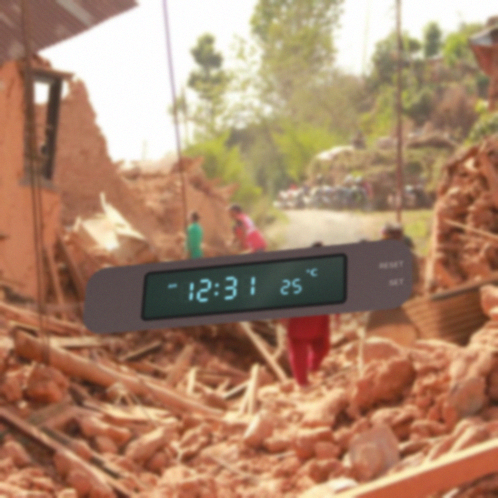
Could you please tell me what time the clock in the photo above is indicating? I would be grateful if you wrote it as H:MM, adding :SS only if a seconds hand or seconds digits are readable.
12:31
